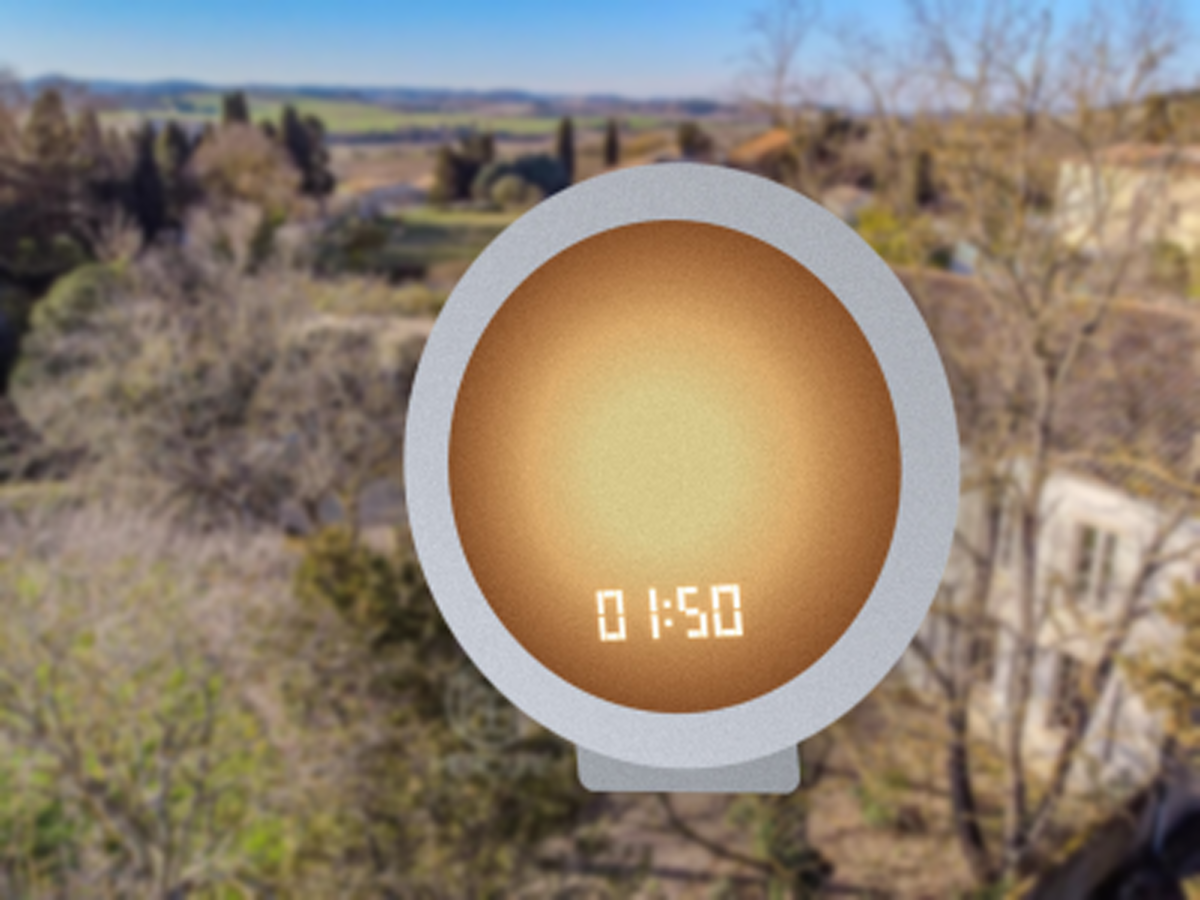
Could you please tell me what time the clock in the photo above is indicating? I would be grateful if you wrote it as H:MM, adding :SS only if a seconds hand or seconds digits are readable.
1:50
